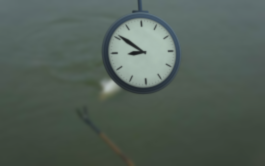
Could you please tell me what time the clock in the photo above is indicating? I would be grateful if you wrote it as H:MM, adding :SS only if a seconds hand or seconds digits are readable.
8:51
